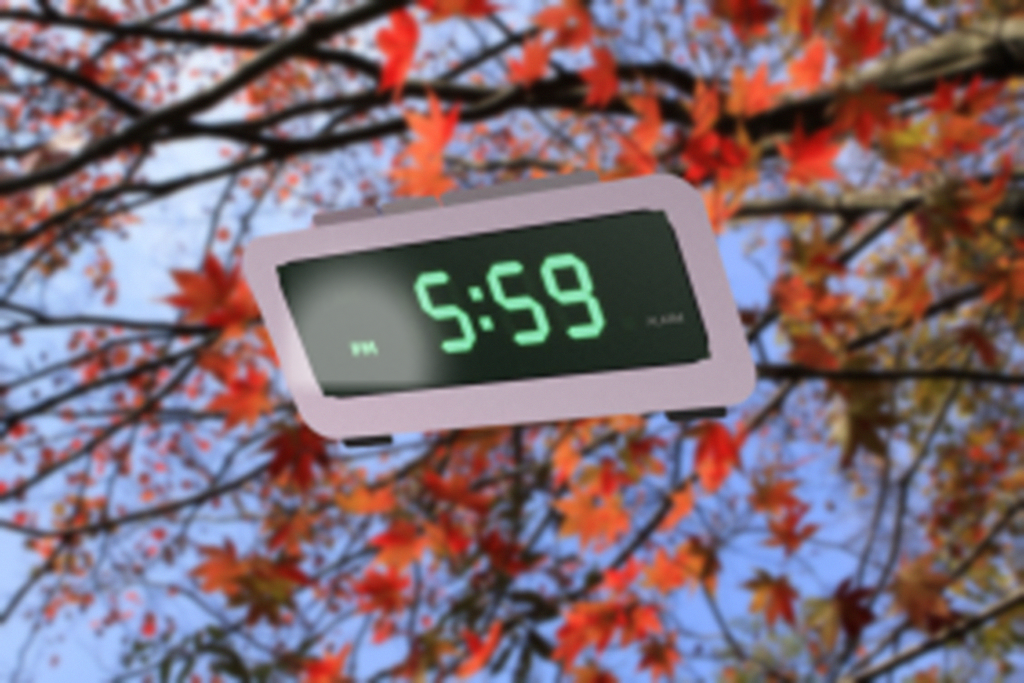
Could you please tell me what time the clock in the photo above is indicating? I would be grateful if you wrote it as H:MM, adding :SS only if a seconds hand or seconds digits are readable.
5:59
